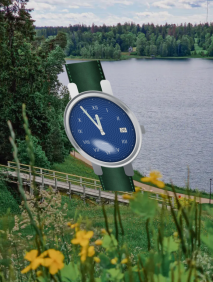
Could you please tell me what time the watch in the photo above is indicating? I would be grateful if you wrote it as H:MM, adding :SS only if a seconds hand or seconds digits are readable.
11:55
